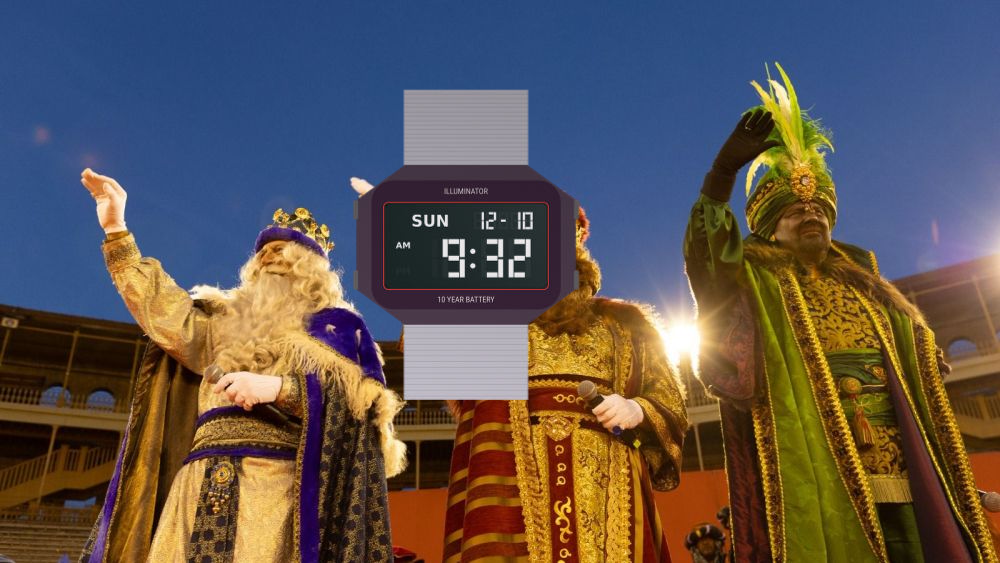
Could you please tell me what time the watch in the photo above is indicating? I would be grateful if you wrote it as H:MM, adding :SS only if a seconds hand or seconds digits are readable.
9:32
